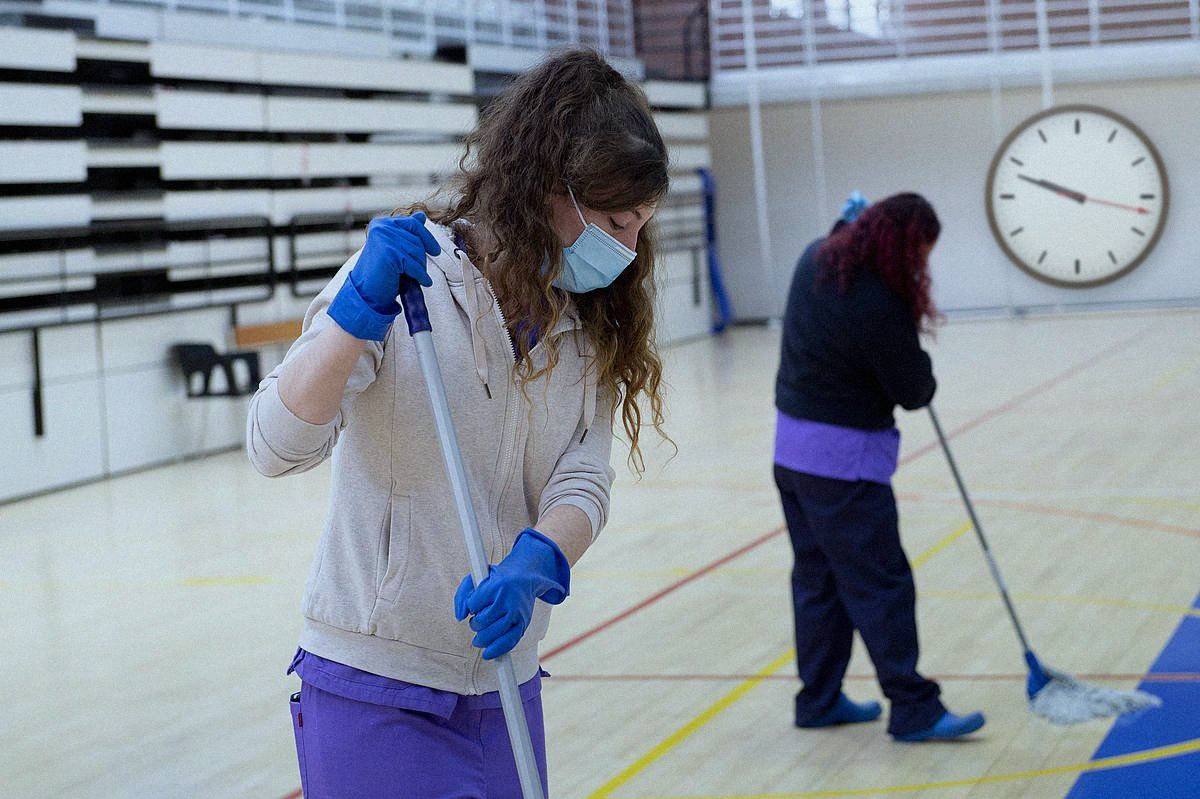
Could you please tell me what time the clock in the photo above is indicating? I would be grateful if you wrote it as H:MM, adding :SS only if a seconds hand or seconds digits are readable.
9:48:17
